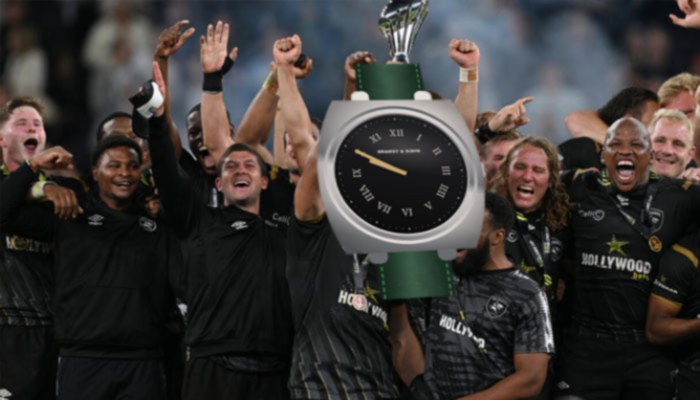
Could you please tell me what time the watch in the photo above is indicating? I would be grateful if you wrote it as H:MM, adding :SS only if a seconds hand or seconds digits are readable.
9:50
